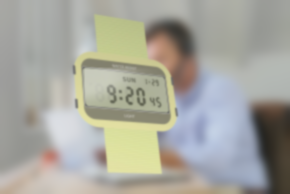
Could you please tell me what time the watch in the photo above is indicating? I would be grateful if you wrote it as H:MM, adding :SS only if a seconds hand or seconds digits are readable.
9:20
